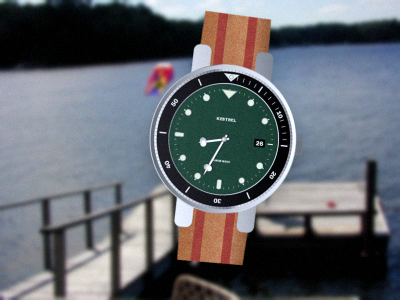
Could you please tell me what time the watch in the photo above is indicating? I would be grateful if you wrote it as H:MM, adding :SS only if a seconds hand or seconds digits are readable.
8:34
